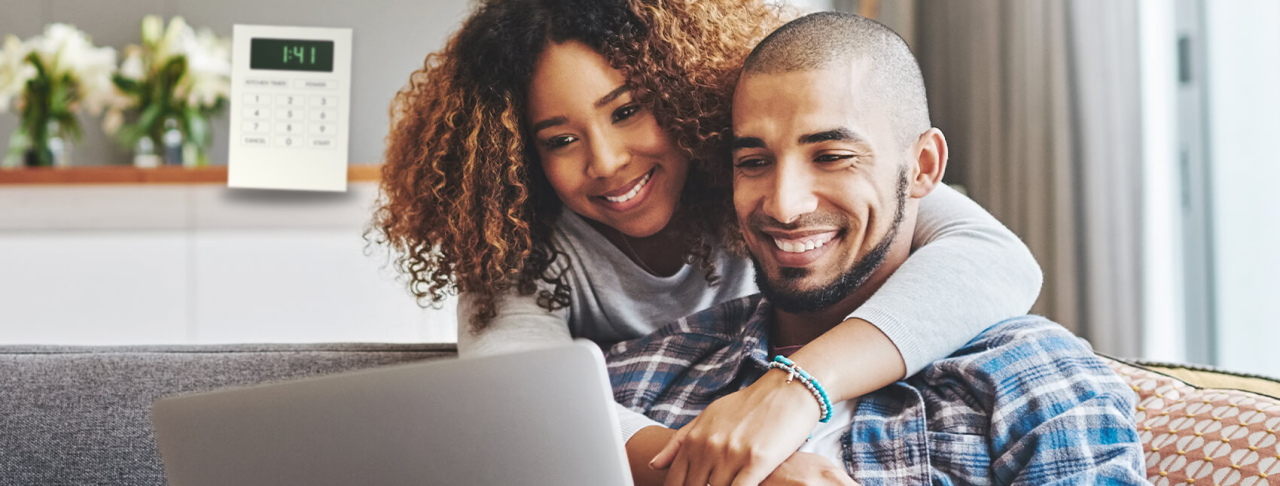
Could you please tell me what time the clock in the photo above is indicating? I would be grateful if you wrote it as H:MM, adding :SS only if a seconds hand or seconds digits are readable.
1:41
